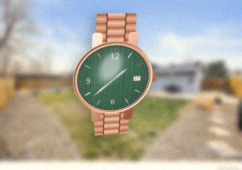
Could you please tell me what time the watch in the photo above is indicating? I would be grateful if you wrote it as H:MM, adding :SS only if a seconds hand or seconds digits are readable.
1:38
